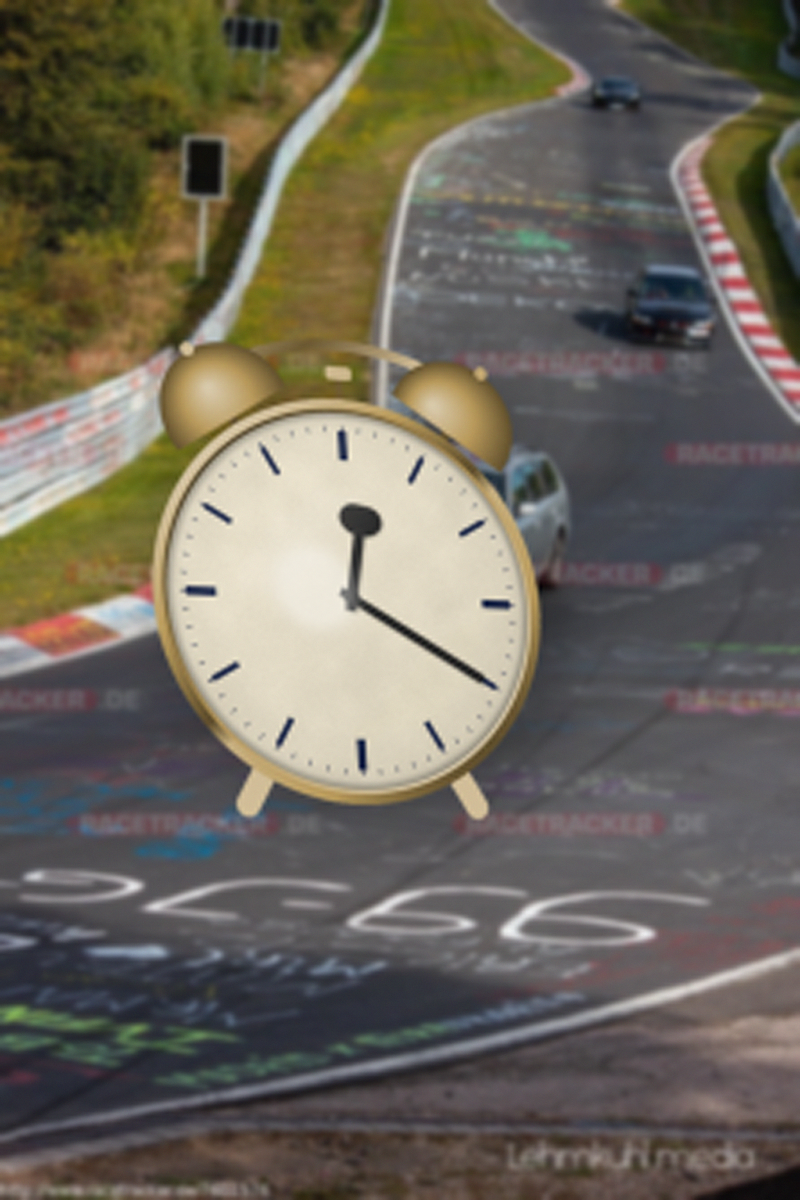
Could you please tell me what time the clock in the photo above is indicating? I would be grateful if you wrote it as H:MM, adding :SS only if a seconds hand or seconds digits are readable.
12:20
